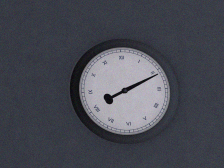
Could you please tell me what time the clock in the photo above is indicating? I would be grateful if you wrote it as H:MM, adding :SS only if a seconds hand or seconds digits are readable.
8:11
